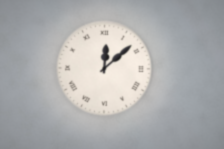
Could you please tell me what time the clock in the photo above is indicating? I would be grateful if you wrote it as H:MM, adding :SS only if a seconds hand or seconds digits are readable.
12:08
